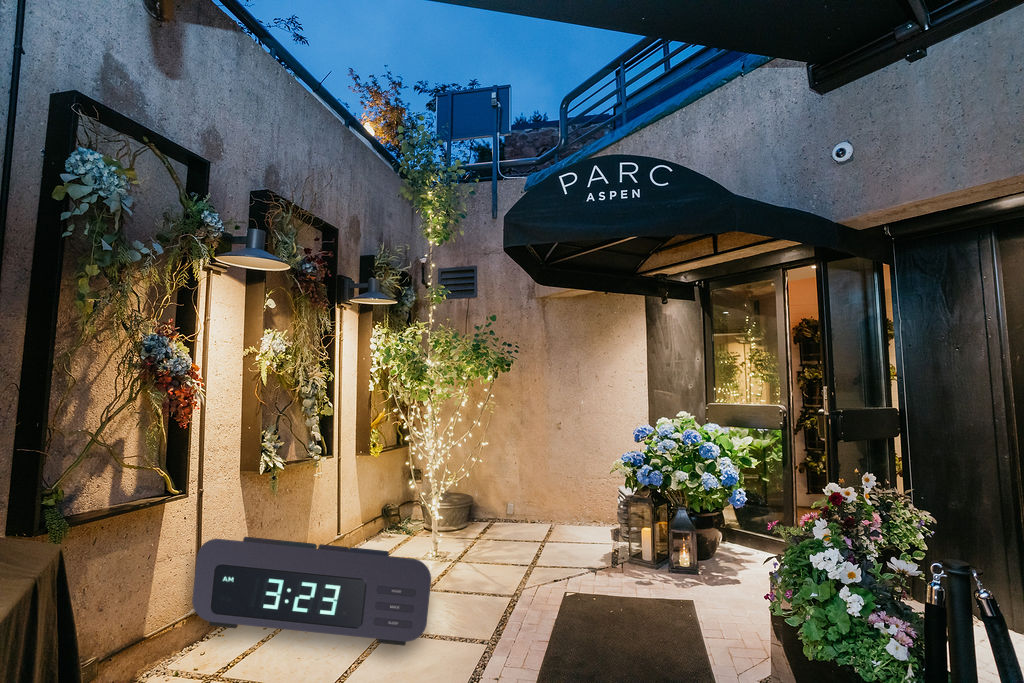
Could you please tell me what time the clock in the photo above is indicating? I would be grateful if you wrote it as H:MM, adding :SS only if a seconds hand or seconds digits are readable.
3:23
